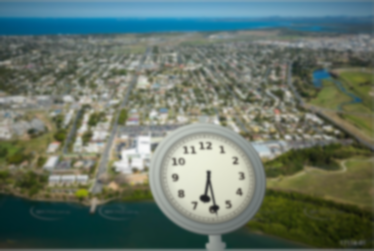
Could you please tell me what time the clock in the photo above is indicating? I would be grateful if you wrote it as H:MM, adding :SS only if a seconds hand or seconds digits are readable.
6:29
